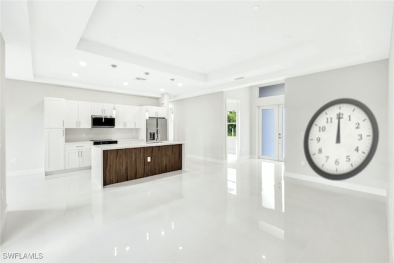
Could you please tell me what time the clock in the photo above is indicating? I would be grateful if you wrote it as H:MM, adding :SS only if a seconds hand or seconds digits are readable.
12:00
